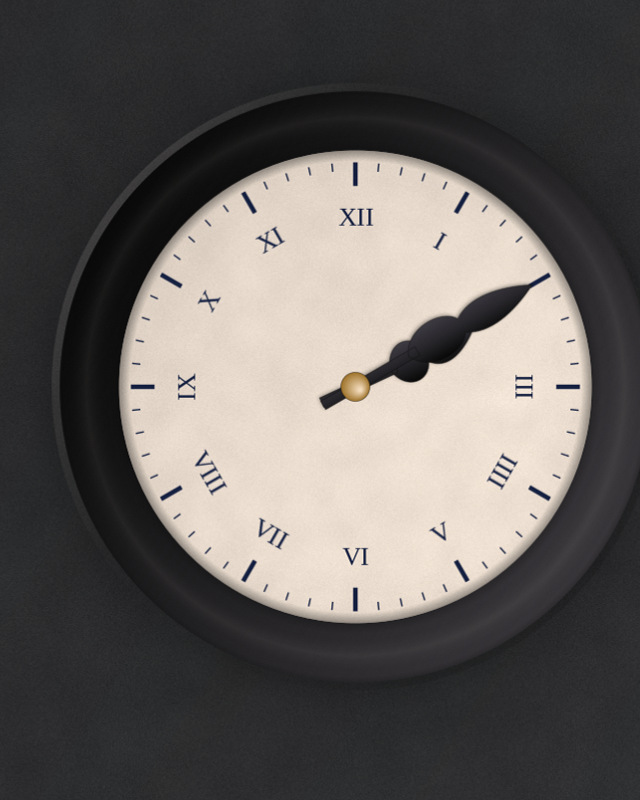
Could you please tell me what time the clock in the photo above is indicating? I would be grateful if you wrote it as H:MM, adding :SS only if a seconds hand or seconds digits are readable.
2:10
